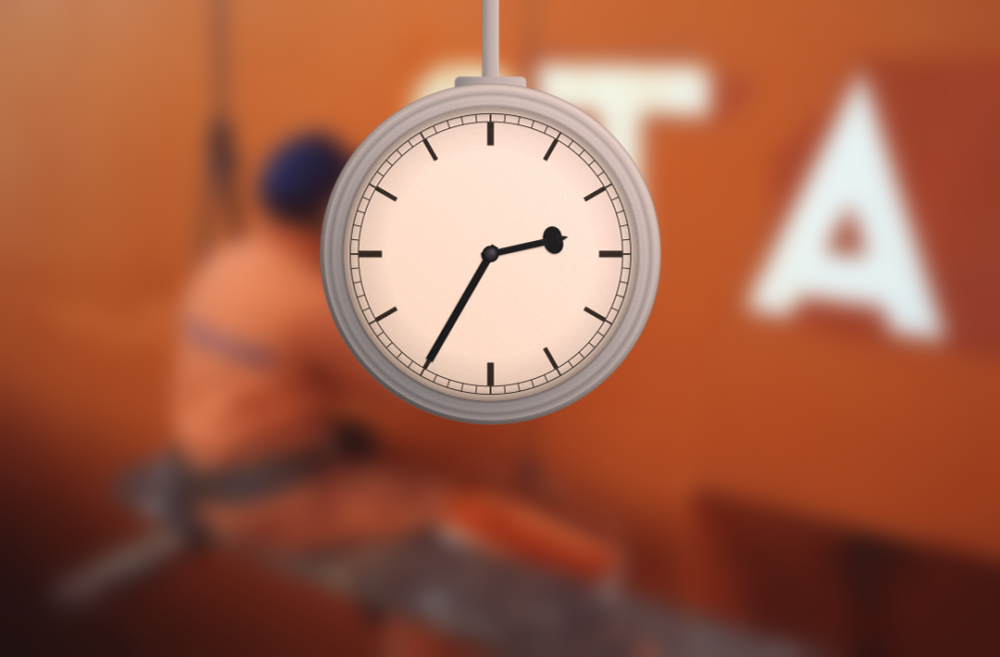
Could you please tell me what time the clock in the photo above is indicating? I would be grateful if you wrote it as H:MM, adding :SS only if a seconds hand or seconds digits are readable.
2:35
